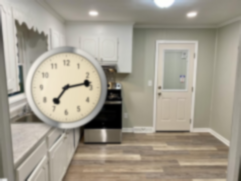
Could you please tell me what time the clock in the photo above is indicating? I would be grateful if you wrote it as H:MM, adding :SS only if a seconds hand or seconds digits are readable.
7:13
